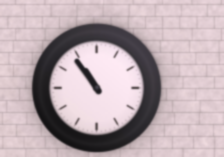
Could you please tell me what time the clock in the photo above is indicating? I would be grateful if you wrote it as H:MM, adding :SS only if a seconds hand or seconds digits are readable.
10:54
